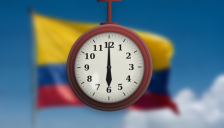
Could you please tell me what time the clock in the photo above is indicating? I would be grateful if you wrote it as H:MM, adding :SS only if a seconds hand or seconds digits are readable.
6:00
